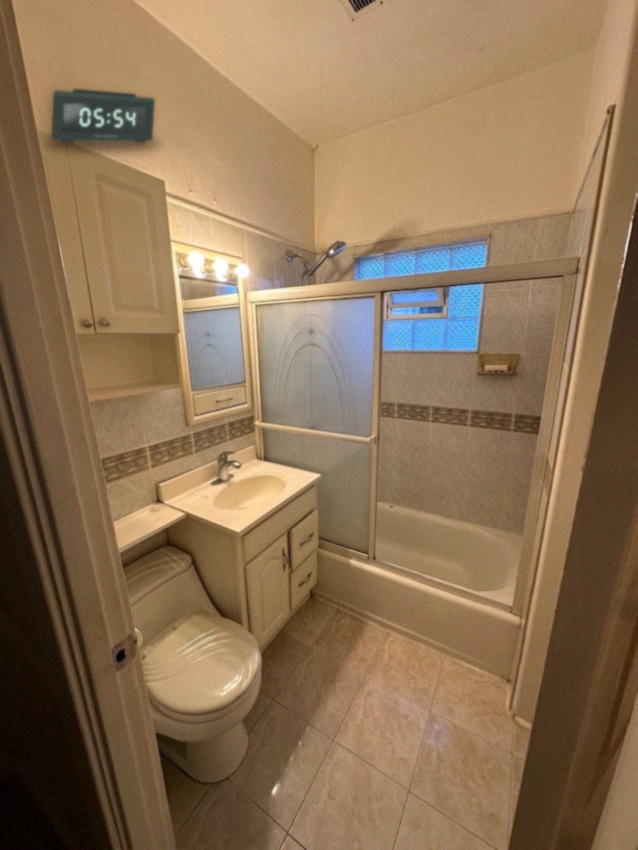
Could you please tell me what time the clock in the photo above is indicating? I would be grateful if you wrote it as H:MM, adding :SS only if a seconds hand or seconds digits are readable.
5:54
